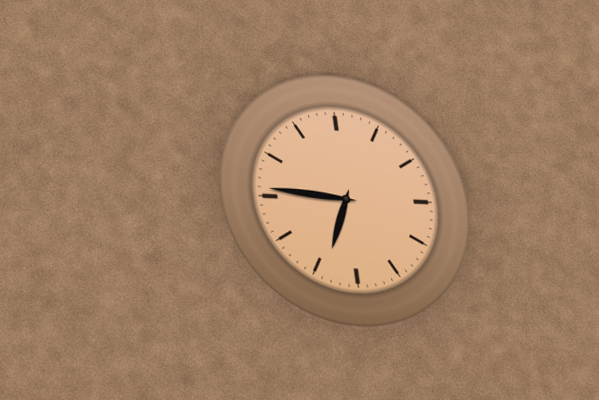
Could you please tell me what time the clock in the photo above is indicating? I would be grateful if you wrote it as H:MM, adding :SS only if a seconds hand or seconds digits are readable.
6:46
